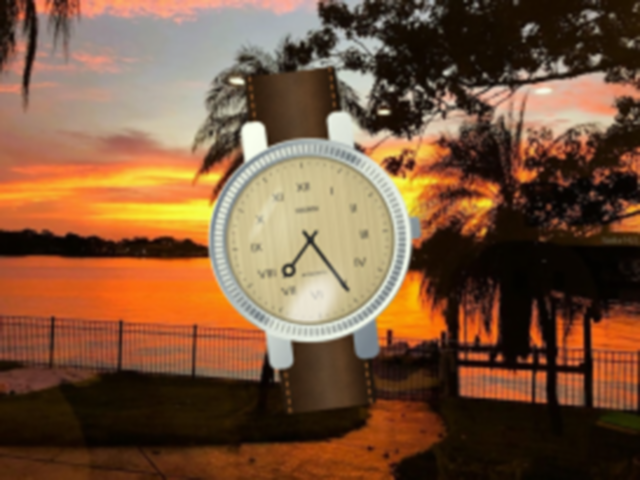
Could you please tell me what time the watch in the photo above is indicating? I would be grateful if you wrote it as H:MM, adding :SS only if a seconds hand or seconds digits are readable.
7:25
